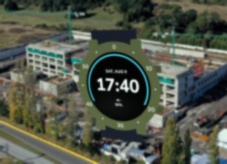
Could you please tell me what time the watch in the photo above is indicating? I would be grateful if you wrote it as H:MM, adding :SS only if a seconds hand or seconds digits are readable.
17:40
